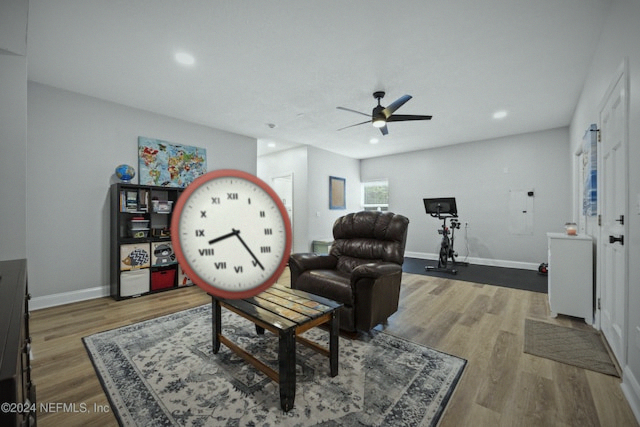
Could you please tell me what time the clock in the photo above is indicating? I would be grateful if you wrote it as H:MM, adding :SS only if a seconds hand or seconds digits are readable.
8:24
